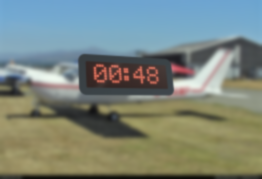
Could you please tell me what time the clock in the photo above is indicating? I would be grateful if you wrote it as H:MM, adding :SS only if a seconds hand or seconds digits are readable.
0:48
